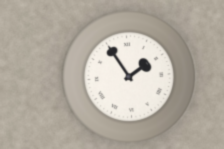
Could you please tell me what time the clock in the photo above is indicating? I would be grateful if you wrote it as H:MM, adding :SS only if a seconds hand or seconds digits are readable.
1:55
